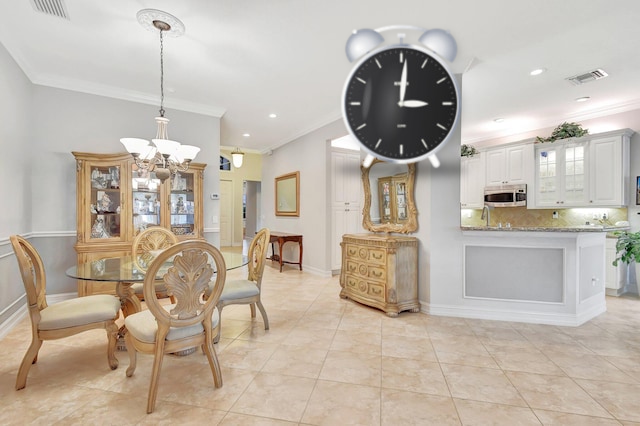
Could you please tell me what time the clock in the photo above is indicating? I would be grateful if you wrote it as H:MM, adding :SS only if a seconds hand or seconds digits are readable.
3:01
